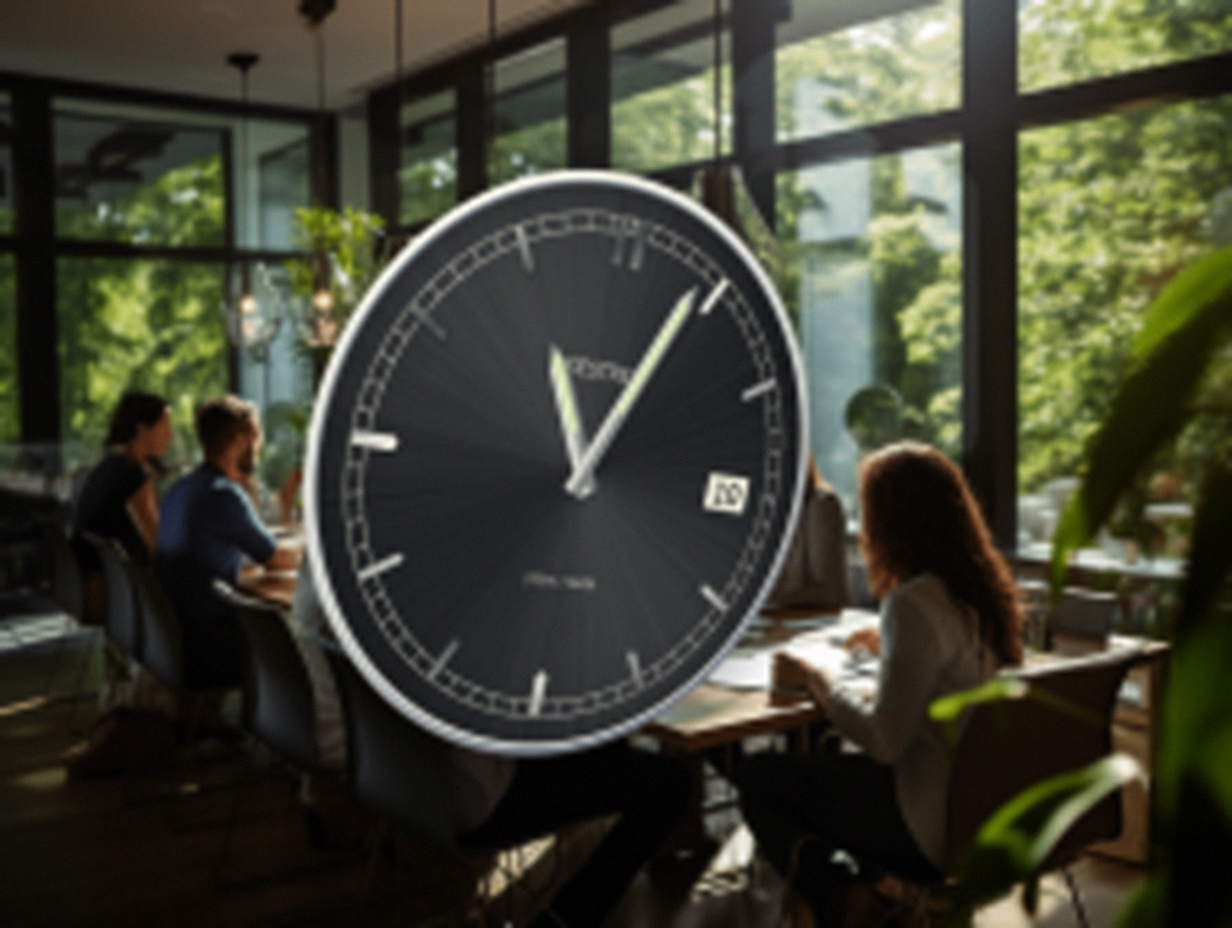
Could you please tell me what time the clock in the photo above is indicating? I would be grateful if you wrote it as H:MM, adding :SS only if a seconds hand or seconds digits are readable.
11:04
